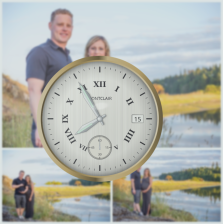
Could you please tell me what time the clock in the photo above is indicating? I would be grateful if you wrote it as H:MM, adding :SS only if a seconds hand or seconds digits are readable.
7:55
